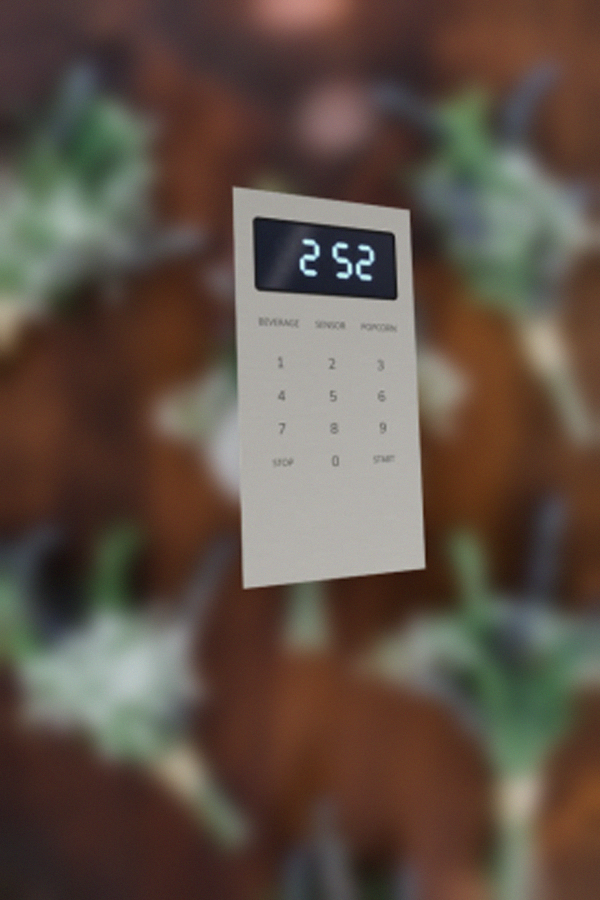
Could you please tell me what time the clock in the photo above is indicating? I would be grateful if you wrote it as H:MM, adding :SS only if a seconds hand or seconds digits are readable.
2:52
